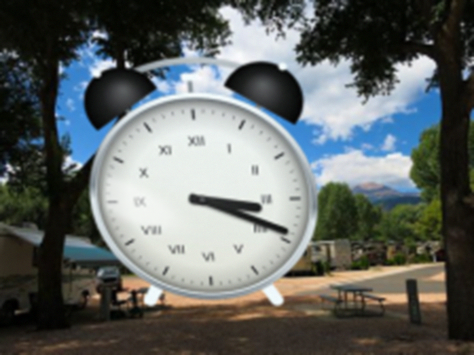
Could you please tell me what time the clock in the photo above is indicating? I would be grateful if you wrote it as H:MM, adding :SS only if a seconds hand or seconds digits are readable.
3:19
